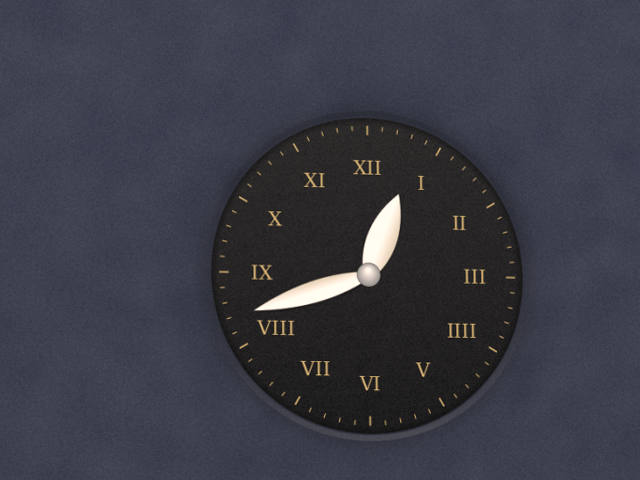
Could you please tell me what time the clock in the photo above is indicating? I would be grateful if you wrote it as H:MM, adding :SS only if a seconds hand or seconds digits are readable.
12:42
